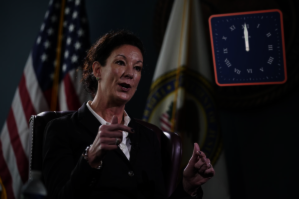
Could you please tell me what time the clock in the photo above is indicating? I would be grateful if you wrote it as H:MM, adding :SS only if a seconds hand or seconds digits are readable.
12:00
